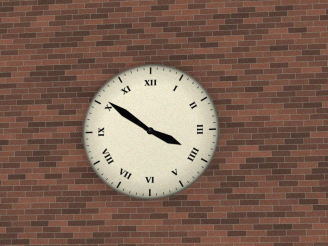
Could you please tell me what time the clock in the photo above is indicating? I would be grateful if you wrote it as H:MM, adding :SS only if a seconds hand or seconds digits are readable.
3:51
